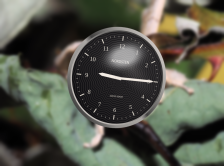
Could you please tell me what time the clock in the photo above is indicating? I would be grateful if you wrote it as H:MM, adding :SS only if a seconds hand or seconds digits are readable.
9:15
